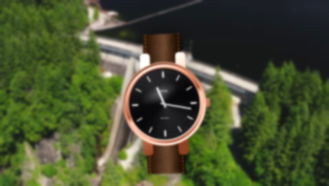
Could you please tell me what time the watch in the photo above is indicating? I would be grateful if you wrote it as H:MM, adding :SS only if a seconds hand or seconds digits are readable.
11:17
